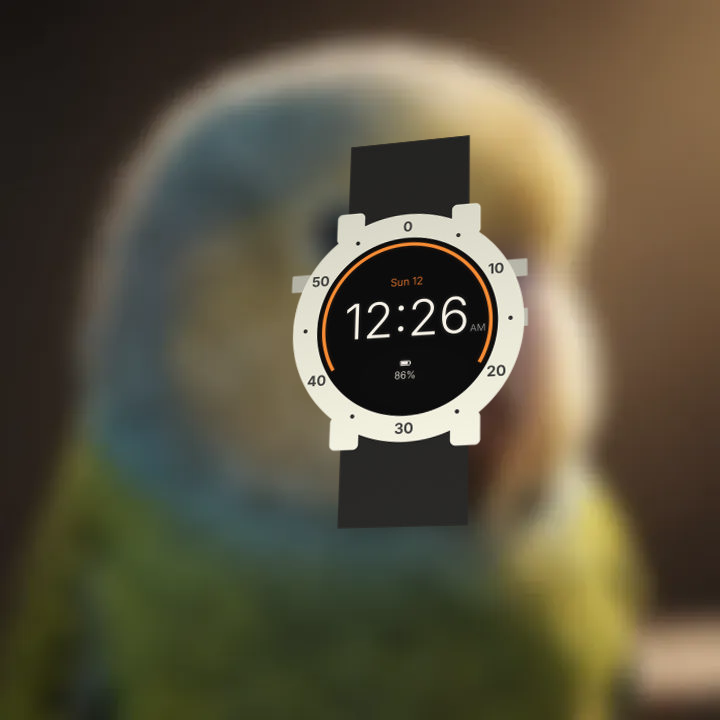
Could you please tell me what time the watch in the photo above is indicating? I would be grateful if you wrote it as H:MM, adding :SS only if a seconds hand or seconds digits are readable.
12:26
